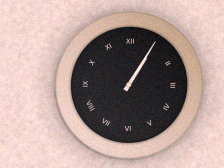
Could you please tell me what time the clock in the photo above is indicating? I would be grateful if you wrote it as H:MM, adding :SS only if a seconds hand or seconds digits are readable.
1:05
